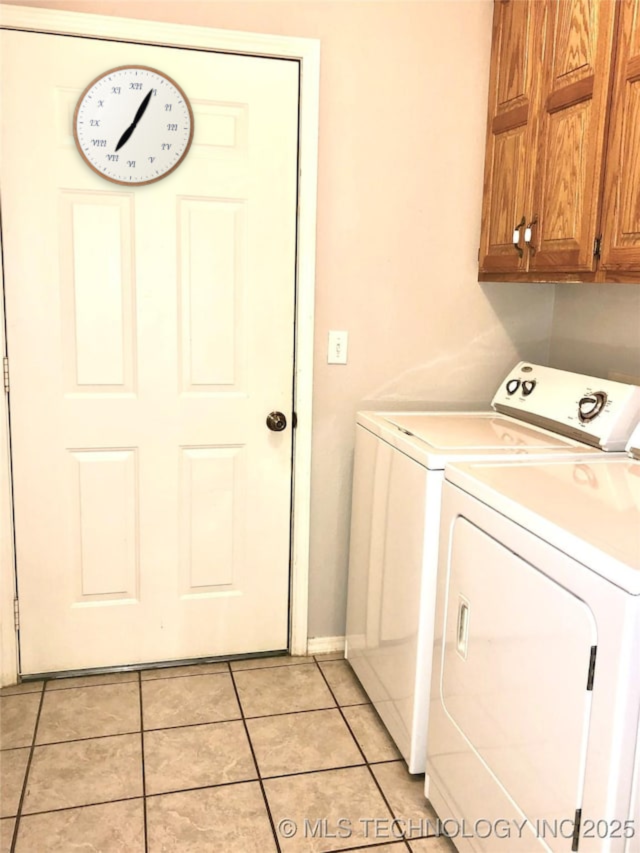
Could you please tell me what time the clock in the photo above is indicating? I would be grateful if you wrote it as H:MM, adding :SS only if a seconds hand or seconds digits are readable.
7:04
